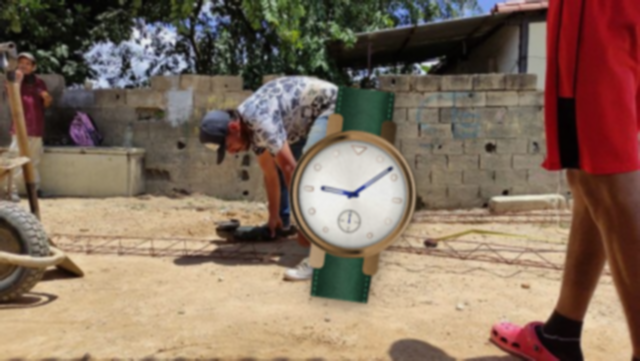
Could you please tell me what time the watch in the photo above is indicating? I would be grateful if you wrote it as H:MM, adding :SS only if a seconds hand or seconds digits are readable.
9:08
